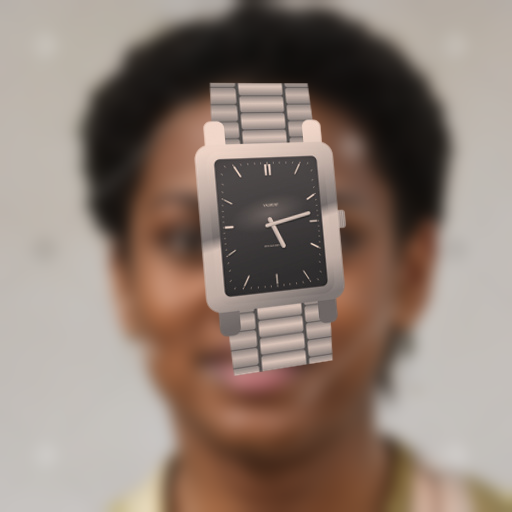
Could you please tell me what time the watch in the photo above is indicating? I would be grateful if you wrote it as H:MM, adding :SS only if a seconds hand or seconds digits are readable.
5:13
